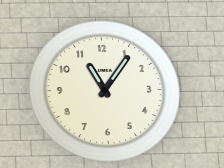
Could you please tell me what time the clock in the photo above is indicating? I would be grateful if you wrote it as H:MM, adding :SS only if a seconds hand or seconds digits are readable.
11:06
